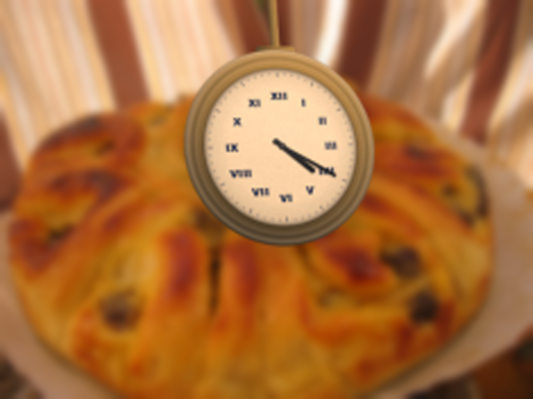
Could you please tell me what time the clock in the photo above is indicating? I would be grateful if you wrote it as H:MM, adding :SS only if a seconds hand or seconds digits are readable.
4:20
